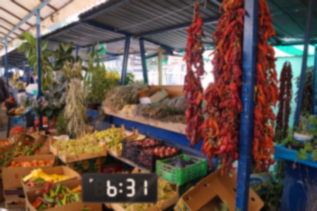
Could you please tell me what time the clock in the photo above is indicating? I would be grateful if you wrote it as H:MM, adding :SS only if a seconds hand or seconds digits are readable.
6:31
